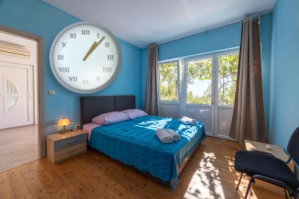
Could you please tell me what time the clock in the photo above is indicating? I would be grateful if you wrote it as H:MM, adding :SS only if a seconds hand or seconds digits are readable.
1:07
